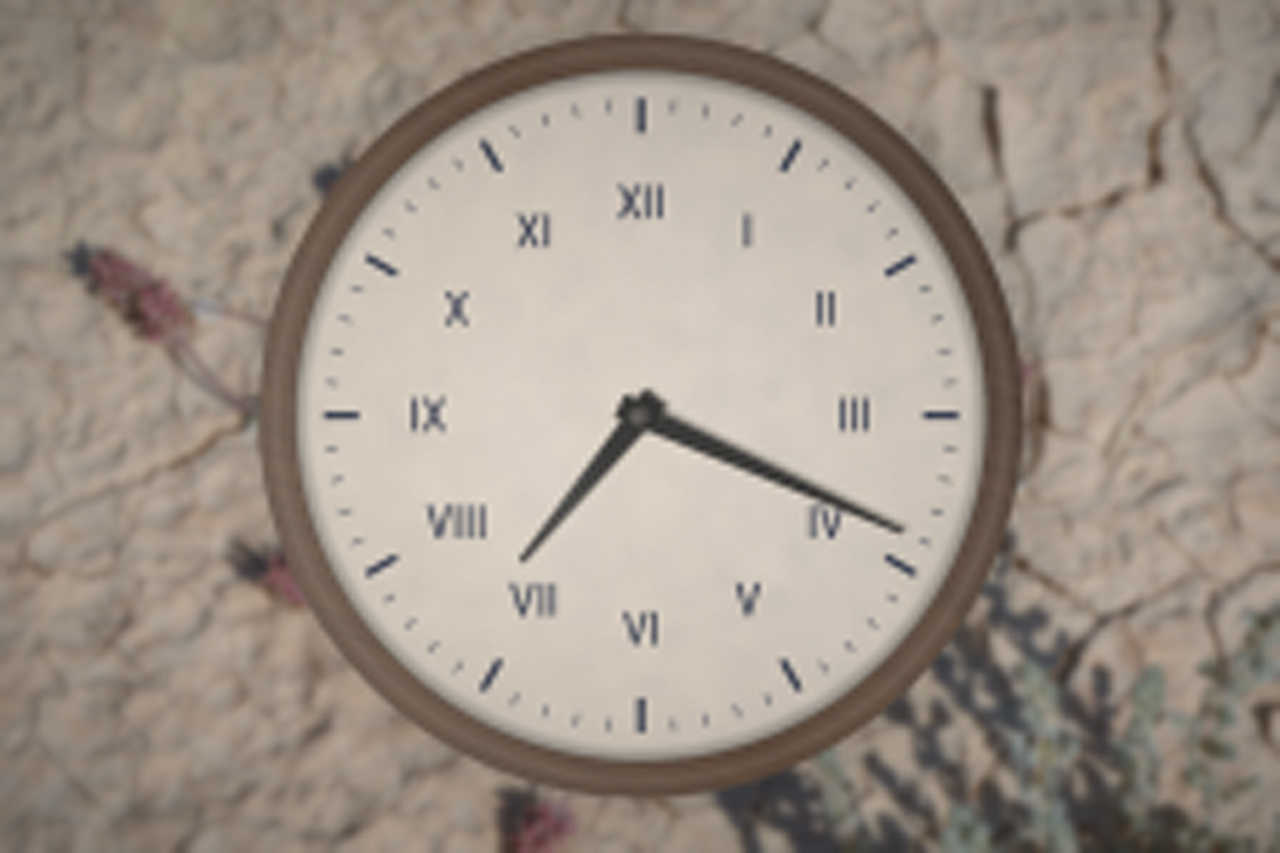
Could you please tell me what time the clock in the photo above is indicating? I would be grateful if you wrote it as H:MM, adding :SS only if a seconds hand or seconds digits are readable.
7:19
